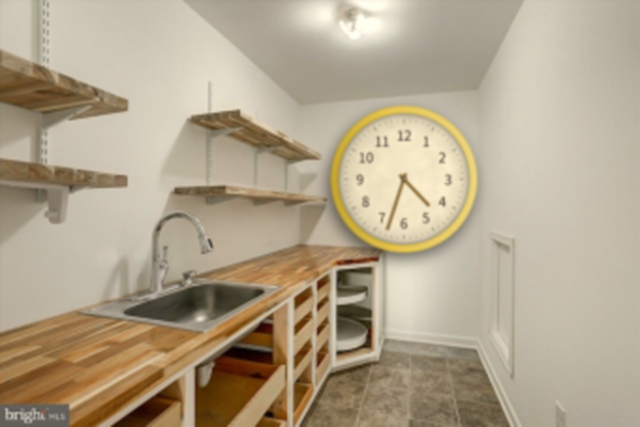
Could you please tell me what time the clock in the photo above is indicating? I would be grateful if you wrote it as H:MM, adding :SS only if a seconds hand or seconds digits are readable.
4:33
